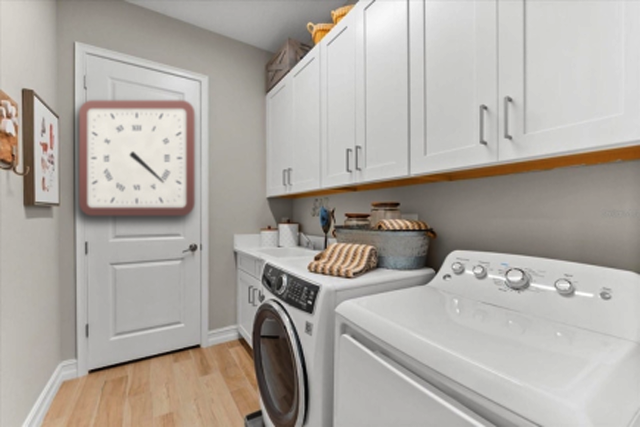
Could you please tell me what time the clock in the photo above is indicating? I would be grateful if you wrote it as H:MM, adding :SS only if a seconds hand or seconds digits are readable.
4:22
